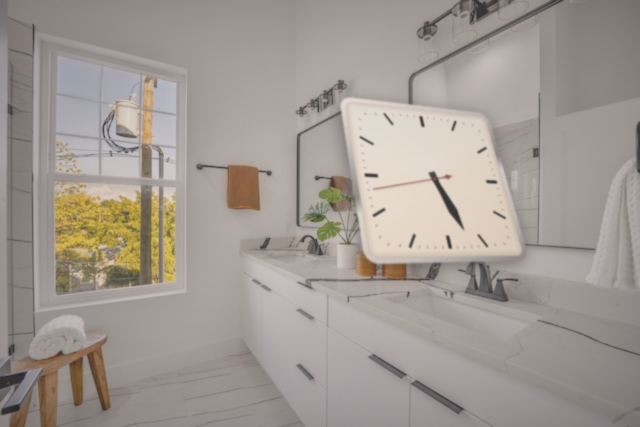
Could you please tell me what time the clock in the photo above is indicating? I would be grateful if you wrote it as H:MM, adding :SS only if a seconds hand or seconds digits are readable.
5:26:43
